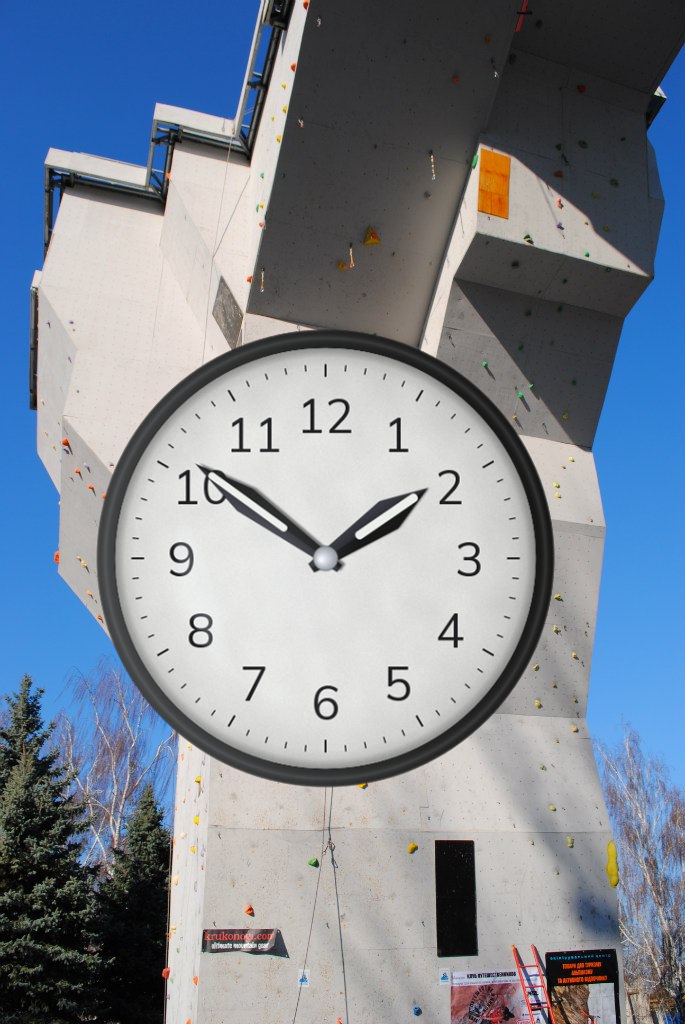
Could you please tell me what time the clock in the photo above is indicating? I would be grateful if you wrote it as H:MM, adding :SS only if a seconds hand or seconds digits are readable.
1:51
